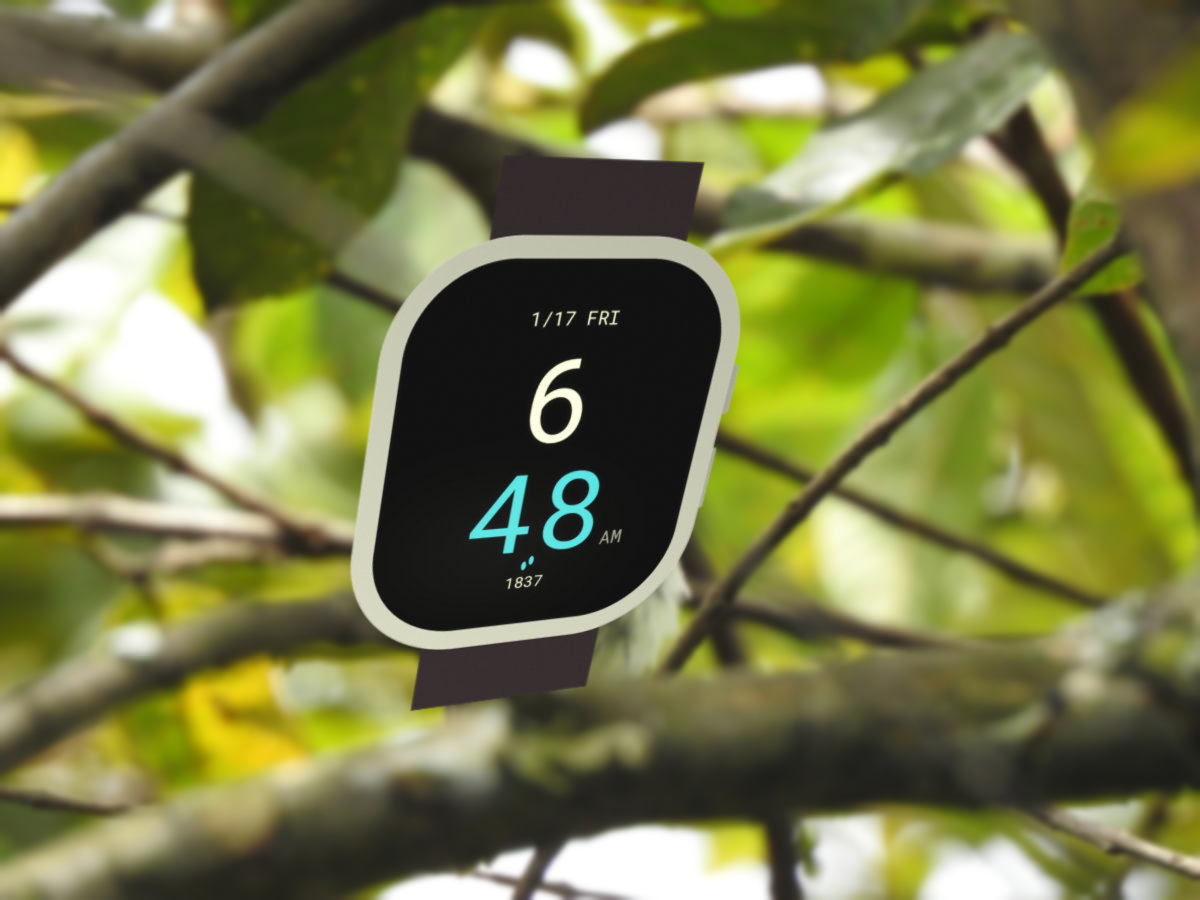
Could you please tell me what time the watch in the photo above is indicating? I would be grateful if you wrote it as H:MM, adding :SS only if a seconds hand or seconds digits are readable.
6:48
